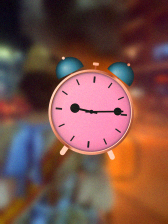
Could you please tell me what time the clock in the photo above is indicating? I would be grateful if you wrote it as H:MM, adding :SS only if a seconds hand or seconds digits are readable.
9:14
